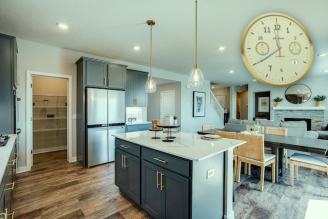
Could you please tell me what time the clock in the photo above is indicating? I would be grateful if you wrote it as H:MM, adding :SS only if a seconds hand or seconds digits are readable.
11:40
